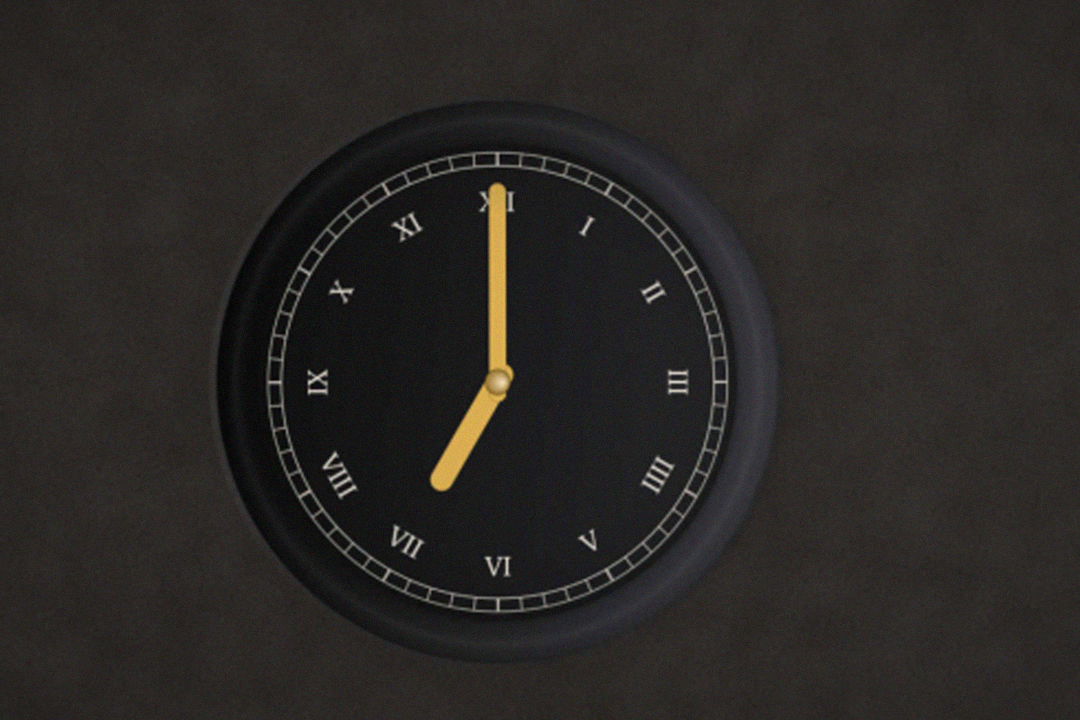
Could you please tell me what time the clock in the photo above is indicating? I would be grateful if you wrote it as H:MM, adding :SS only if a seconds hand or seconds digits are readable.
7:00
